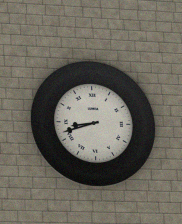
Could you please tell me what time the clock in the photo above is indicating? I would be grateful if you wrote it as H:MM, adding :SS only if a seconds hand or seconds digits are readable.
8:42
